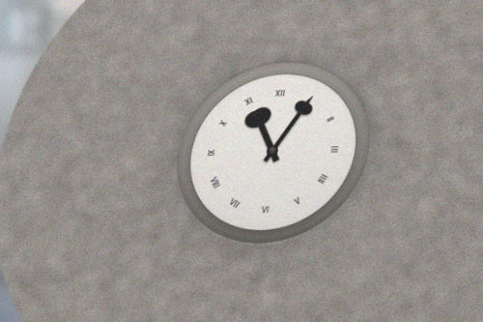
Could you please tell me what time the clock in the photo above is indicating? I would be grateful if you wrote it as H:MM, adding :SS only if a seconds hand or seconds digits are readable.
11:05
